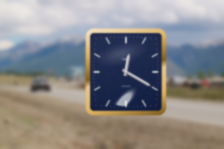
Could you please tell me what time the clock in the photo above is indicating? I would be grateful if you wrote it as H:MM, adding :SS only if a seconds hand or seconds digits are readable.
12:20
